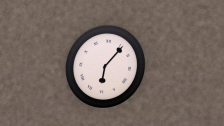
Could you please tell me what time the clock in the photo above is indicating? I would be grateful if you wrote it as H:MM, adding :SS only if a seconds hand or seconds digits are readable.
6:06
